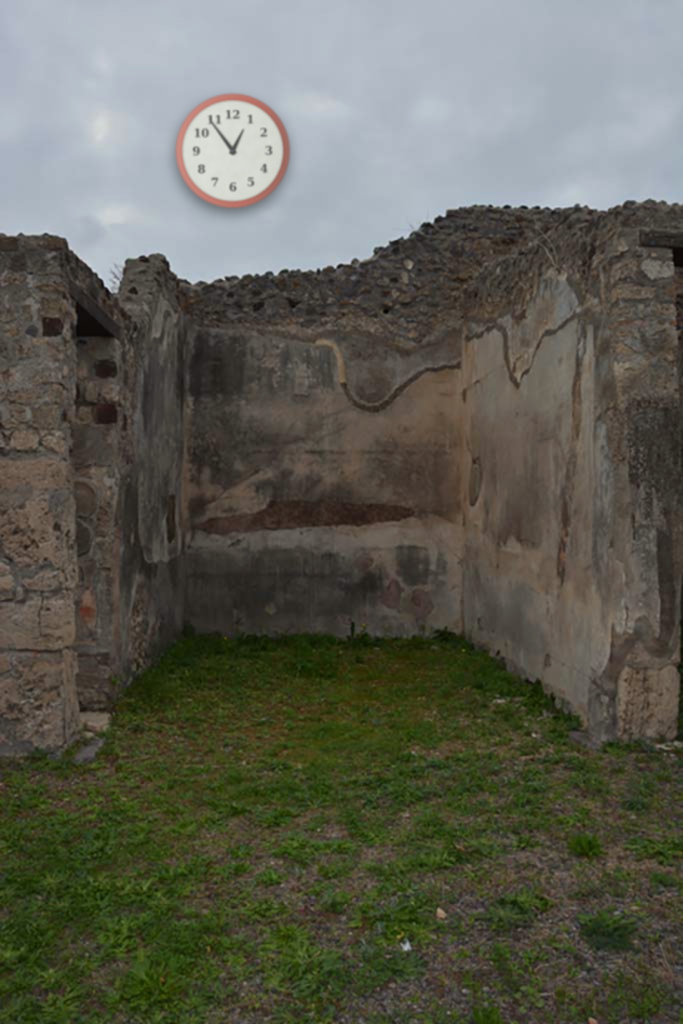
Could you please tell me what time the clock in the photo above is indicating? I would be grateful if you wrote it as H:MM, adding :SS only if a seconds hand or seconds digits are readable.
12:54
